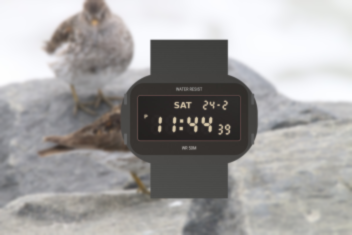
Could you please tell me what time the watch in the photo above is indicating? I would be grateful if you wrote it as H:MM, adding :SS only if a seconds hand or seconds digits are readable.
11:44:39
